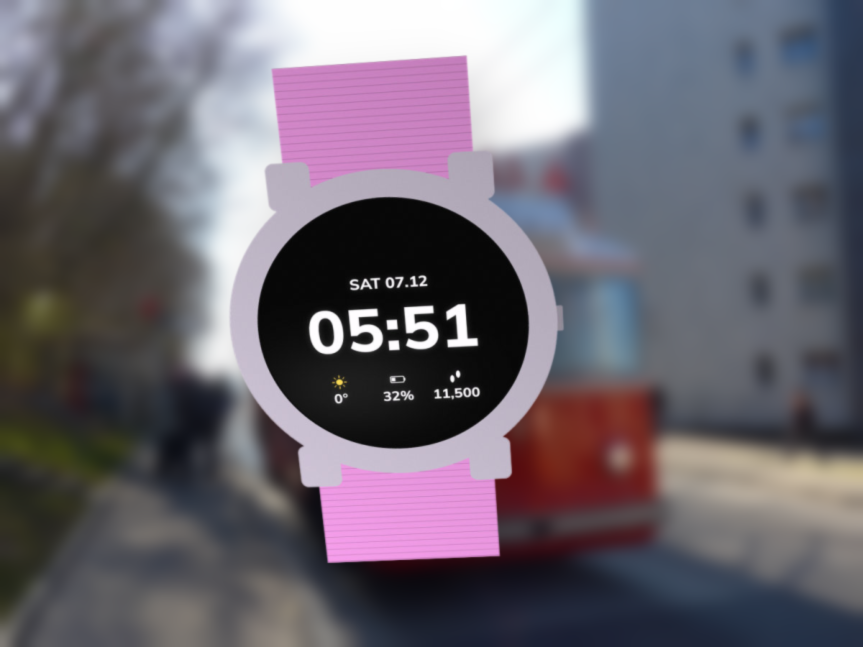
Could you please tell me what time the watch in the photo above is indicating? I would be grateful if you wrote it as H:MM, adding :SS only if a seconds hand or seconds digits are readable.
5:51
